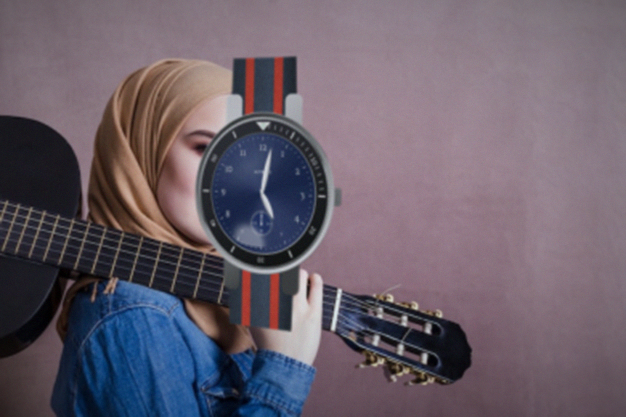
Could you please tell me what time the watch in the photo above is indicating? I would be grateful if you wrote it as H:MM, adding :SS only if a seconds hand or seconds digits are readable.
5:02
